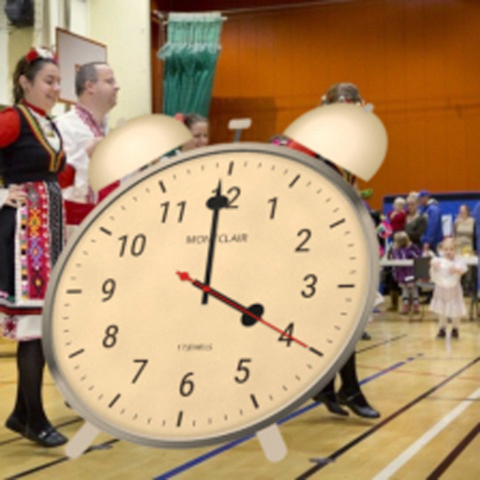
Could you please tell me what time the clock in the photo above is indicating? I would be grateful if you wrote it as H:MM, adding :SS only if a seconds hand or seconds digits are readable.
3:59:20
